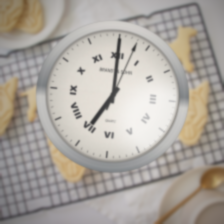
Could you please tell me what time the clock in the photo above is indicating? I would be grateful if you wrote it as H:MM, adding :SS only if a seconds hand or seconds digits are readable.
7:00:03
